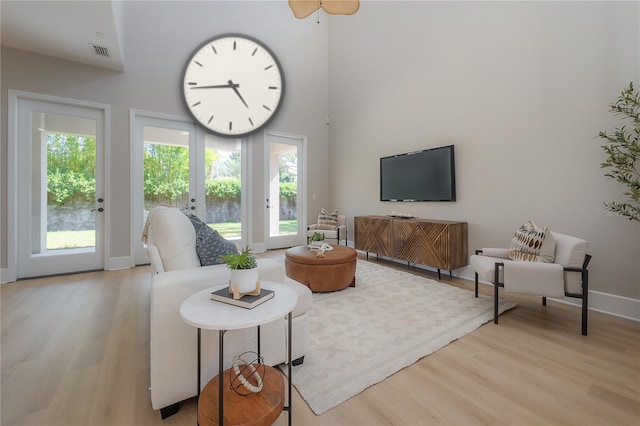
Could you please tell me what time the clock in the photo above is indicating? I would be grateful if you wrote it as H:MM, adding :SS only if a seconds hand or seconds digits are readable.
4:44
